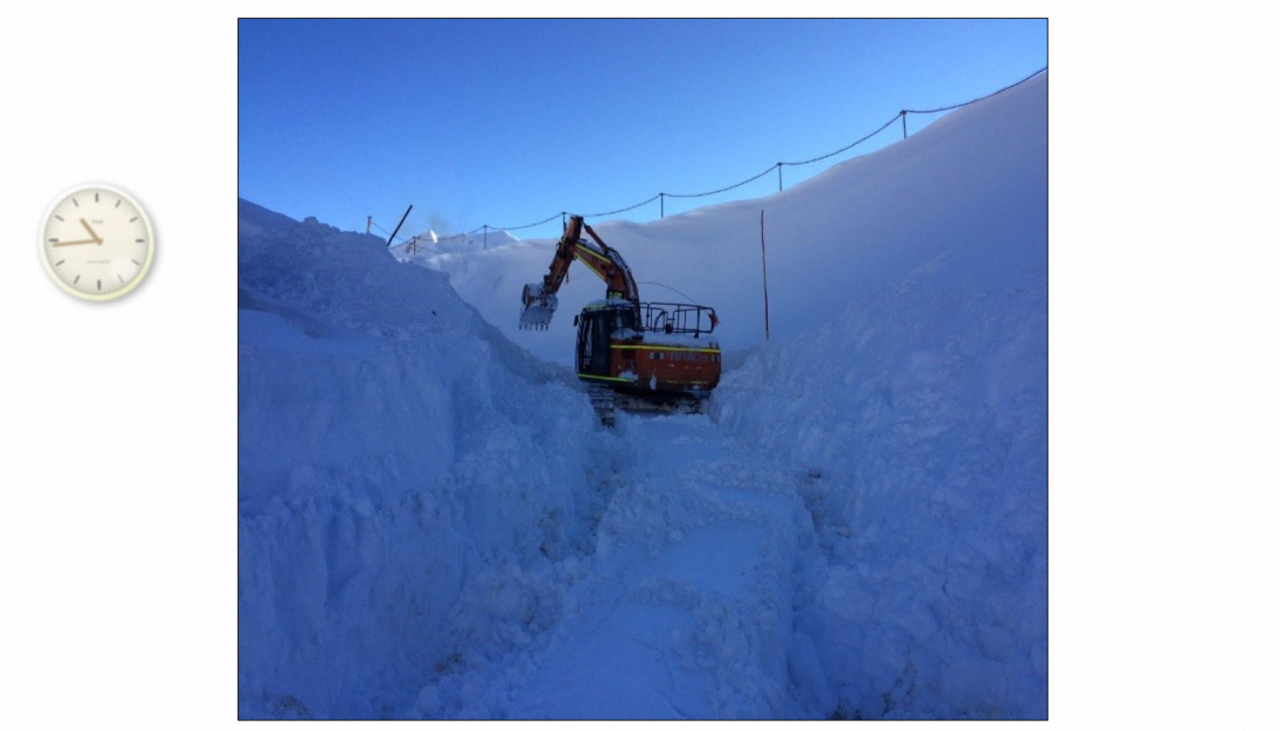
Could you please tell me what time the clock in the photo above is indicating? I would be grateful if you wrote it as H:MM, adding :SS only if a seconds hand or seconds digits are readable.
10:44
